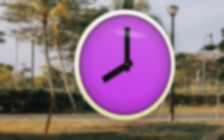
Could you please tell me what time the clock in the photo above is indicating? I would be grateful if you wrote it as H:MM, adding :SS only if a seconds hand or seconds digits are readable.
8:00
